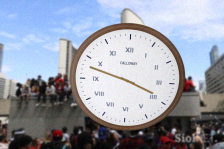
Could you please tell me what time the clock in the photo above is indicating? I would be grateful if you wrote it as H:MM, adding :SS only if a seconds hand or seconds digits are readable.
3:48
